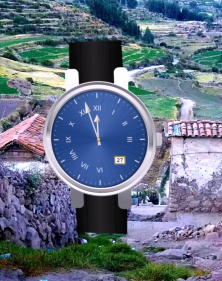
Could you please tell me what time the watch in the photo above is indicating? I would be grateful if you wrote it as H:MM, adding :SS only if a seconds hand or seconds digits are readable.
11:57
